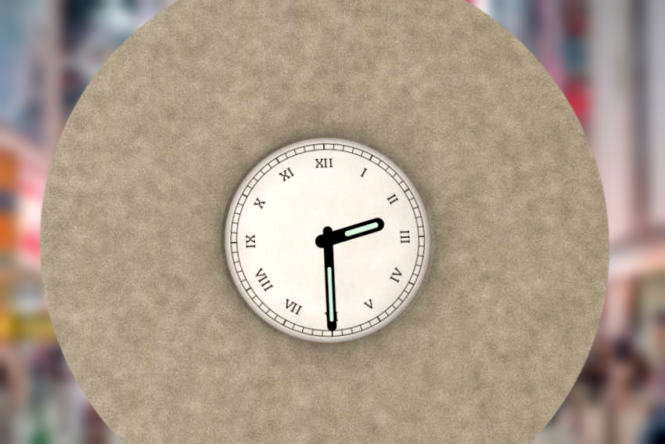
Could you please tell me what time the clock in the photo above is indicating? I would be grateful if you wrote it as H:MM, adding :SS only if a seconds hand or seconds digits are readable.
2:30
